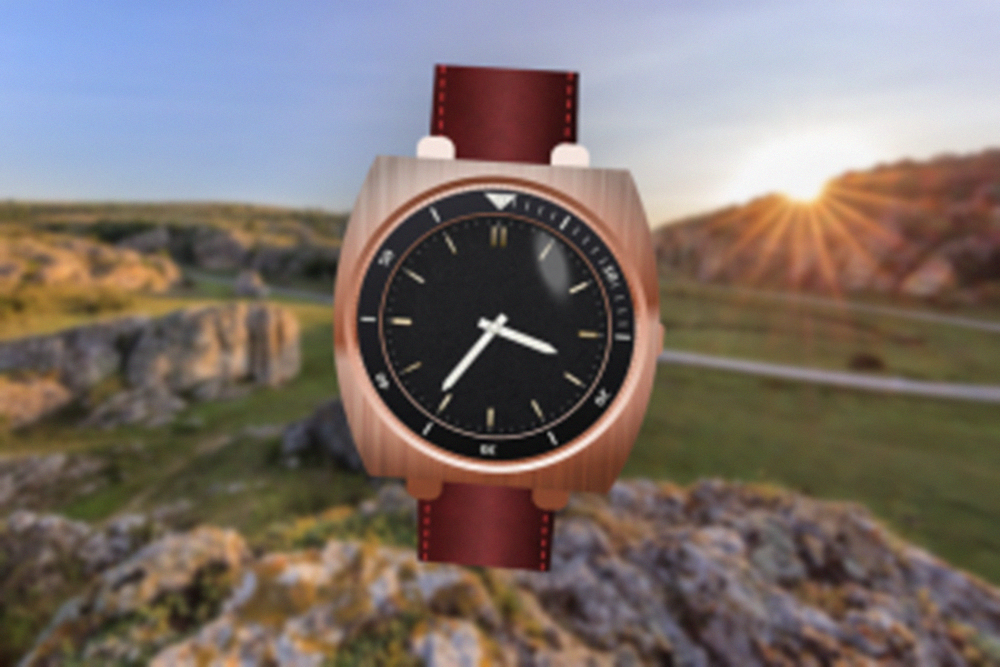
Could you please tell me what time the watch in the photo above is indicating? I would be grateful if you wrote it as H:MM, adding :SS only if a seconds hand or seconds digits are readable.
3:36
